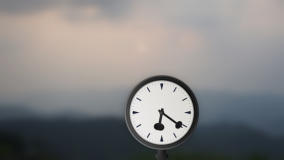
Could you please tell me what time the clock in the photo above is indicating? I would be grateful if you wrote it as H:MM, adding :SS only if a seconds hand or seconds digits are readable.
6:21
